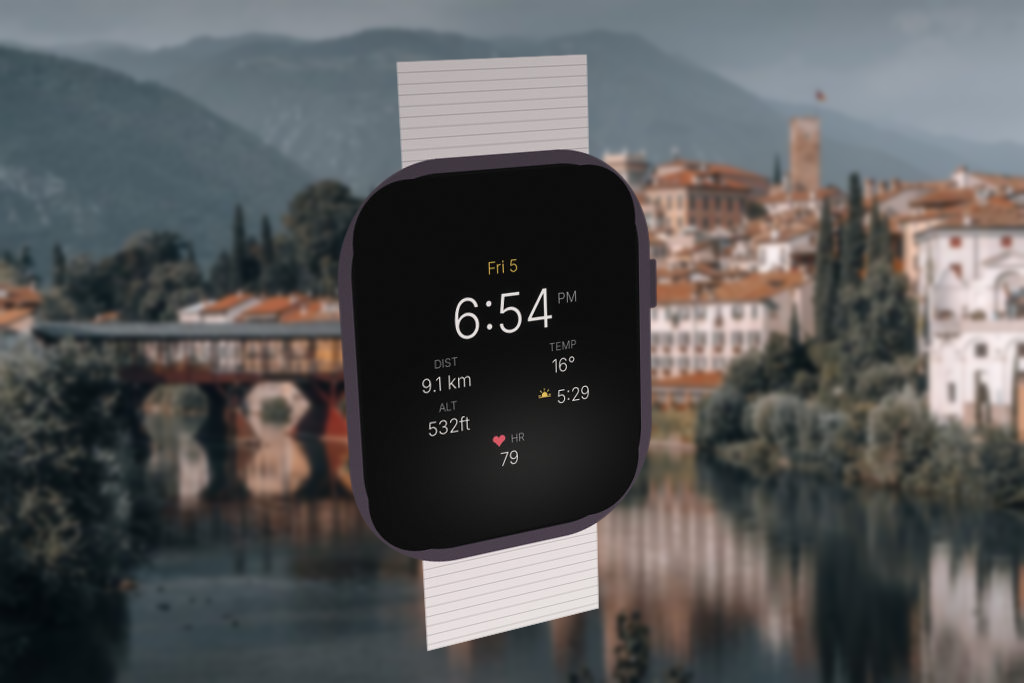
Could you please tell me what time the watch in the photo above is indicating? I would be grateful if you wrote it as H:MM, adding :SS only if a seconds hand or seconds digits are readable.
6:54
